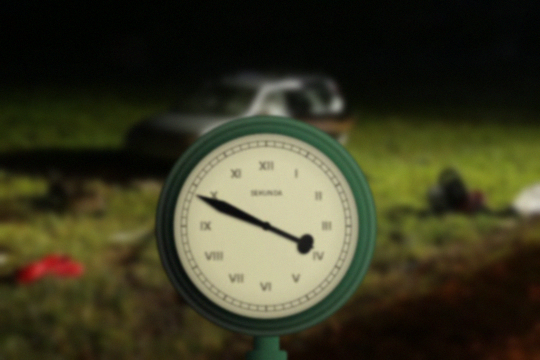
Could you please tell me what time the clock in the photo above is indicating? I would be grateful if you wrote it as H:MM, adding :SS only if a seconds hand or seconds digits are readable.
3:49
